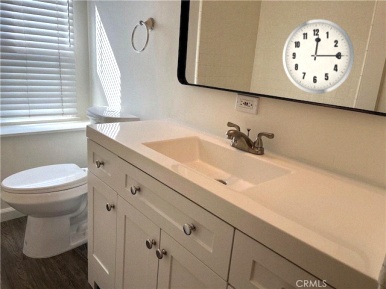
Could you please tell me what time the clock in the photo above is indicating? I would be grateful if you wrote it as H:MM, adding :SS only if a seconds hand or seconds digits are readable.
12:15
